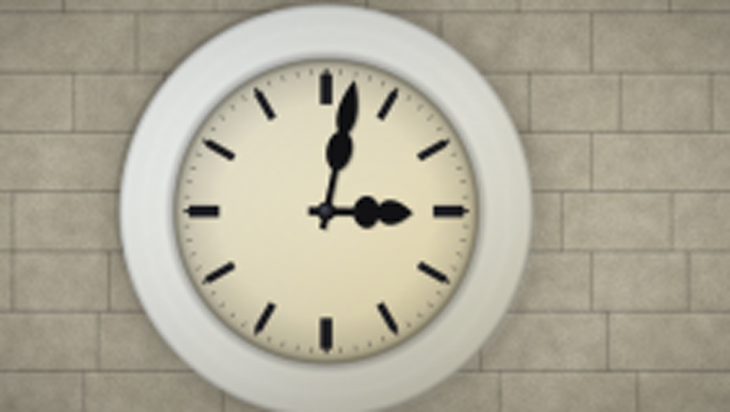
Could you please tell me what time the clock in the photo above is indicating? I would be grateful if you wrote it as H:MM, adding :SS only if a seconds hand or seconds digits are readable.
3:02
